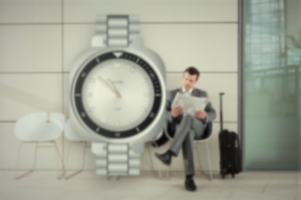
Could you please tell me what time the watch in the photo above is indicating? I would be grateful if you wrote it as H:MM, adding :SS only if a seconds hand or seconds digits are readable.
10:52
